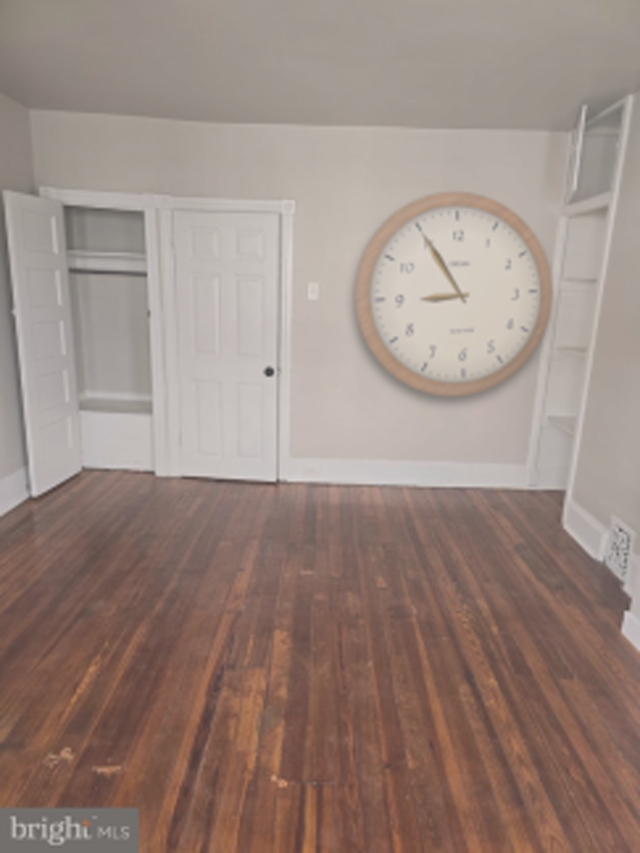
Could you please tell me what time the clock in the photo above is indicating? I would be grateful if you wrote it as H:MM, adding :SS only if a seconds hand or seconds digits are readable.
8:55
